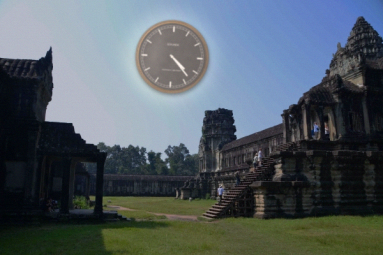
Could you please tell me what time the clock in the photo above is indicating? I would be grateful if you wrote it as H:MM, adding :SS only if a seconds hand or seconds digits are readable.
4:23
